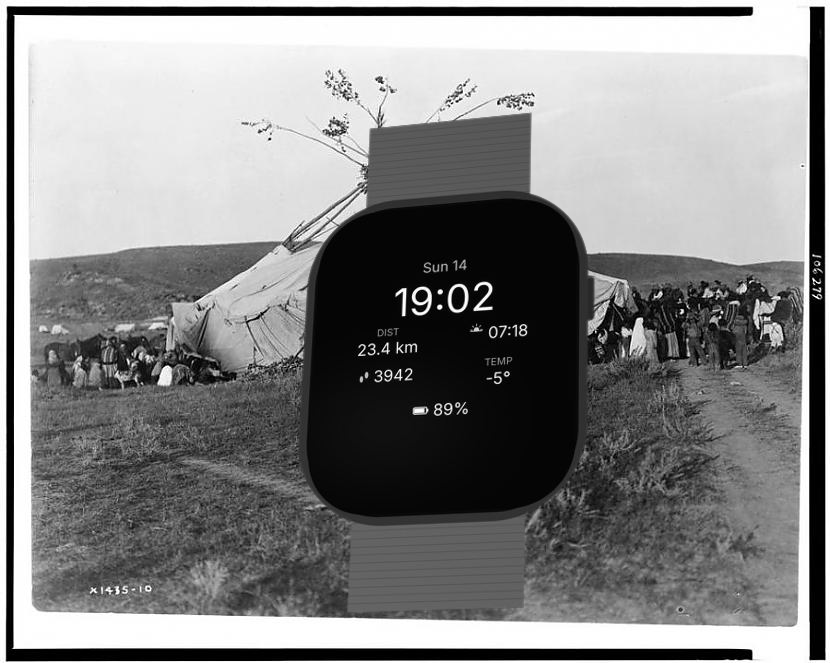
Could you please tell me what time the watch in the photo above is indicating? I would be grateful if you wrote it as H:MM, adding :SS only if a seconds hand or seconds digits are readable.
19:02
